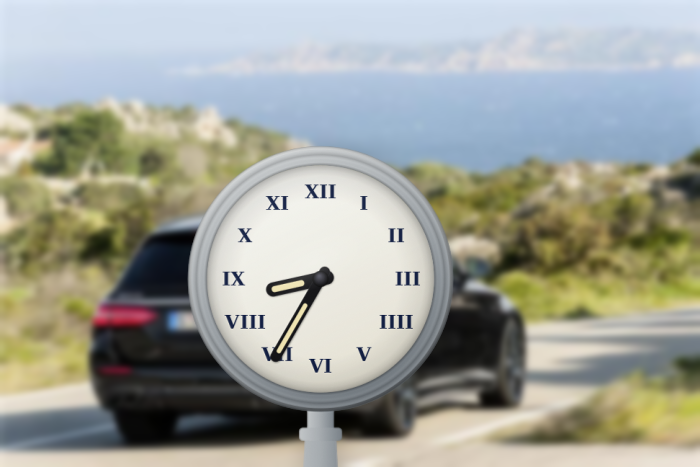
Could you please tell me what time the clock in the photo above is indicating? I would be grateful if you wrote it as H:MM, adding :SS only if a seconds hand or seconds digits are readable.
8:35
